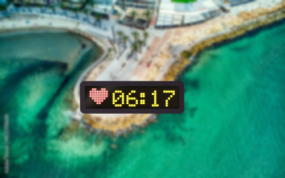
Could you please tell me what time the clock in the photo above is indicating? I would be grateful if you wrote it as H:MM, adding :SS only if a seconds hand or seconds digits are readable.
6:17
